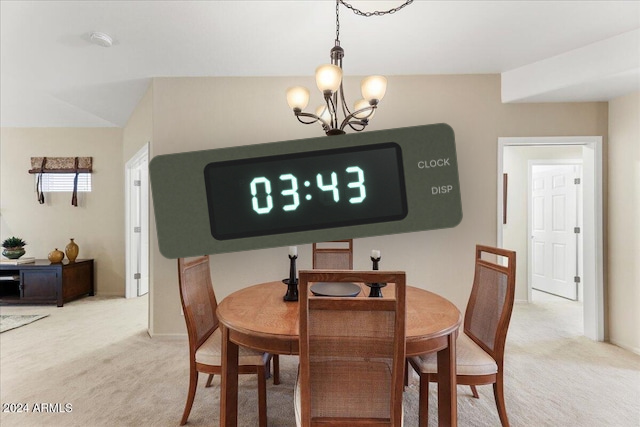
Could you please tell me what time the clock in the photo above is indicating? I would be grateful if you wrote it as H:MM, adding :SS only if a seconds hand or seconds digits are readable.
3:43
